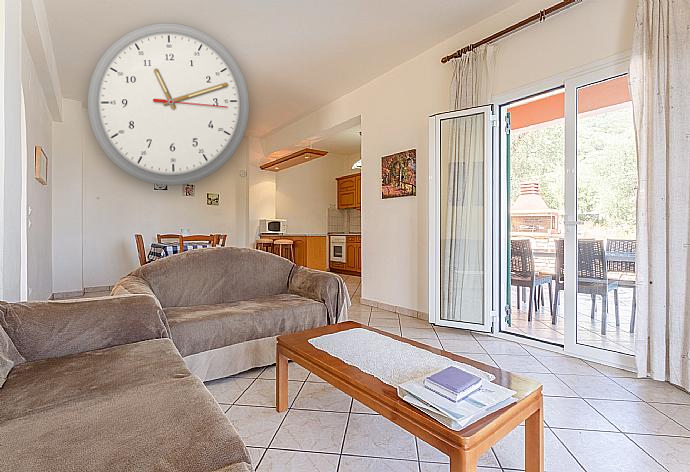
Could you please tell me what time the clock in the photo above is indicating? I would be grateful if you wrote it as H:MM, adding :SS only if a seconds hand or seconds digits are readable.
11:12:16
